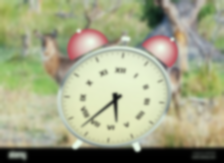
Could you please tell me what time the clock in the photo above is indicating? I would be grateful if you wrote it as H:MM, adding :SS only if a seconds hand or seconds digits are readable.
5:37
